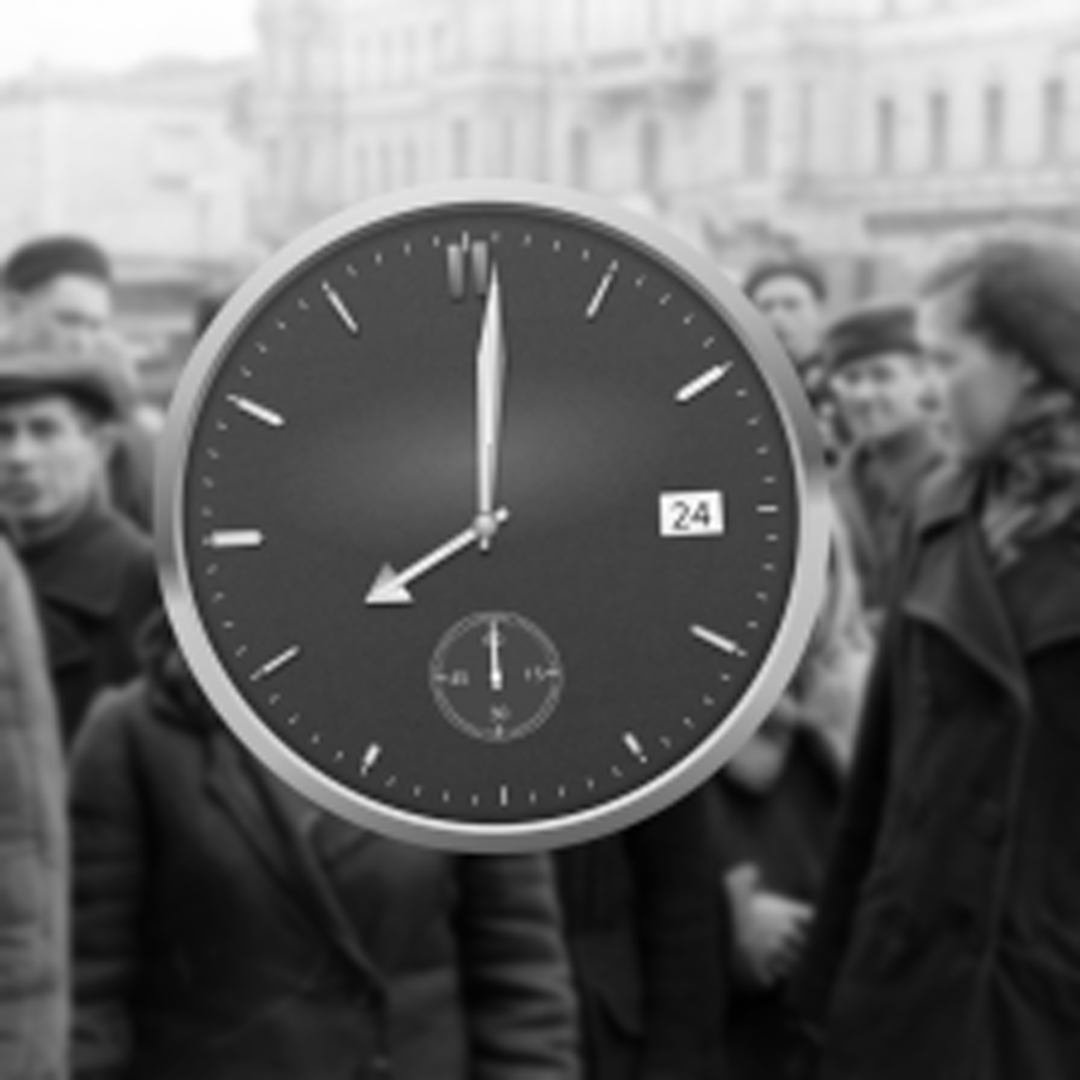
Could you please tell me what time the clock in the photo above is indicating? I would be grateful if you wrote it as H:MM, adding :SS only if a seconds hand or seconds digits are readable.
8:01
